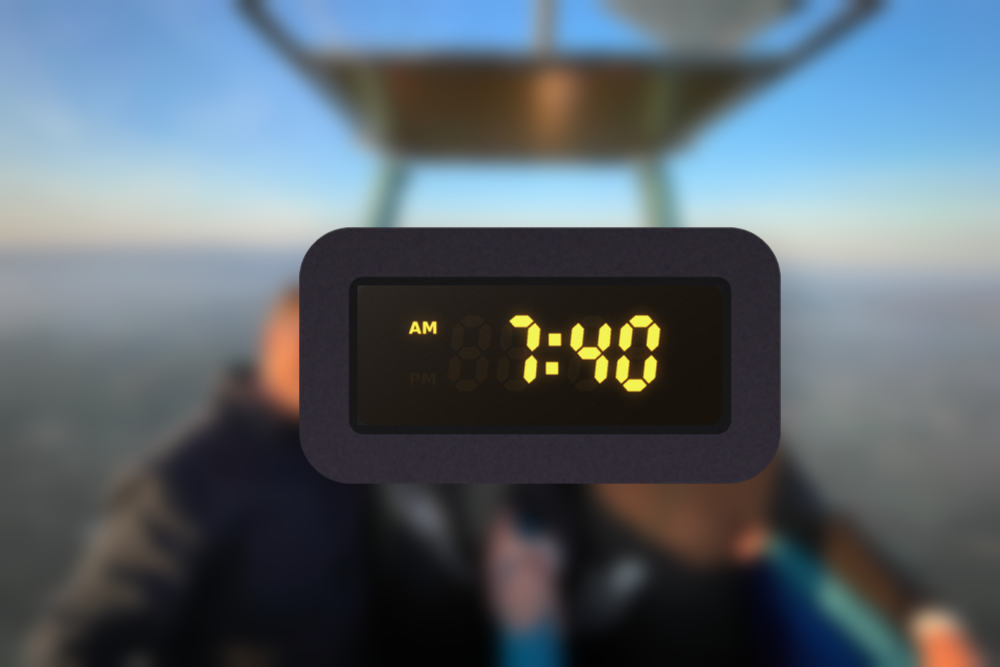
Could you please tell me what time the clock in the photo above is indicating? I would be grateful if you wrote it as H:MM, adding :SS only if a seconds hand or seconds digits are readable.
7:40
